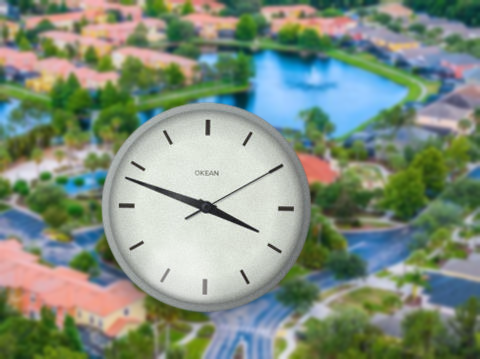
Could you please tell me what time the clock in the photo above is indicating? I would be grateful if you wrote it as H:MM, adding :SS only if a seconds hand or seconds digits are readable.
3:48:10
